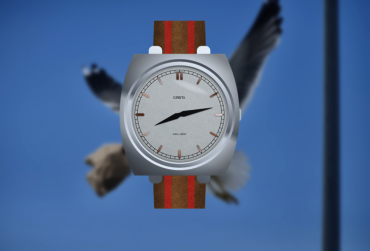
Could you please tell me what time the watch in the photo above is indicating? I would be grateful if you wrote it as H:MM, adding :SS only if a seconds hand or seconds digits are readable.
8:13
